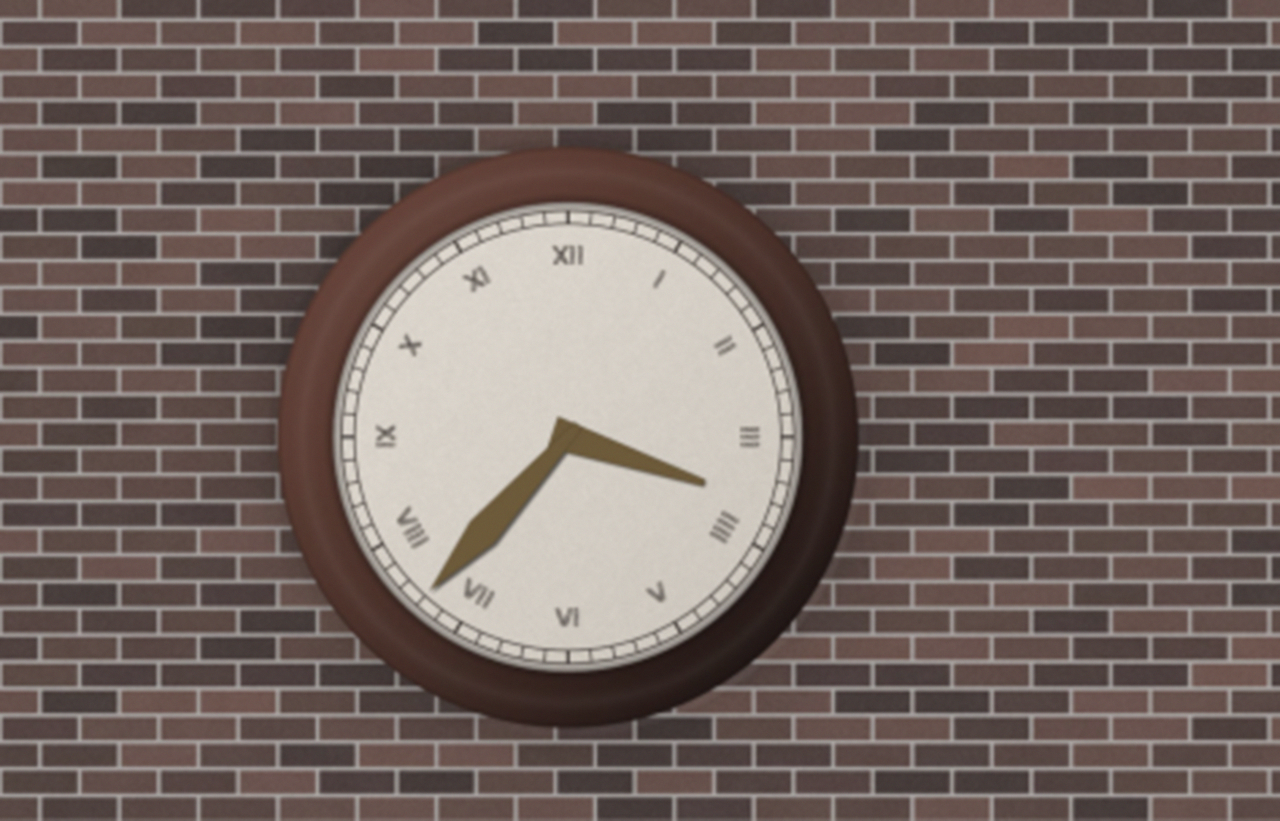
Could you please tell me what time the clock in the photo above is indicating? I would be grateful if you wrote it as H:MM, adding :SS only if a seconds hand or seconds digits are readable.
3:37
